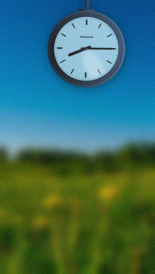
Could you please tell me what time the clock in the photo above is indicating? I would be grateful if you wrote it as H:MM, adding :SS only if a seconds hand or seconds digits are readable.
8:15
